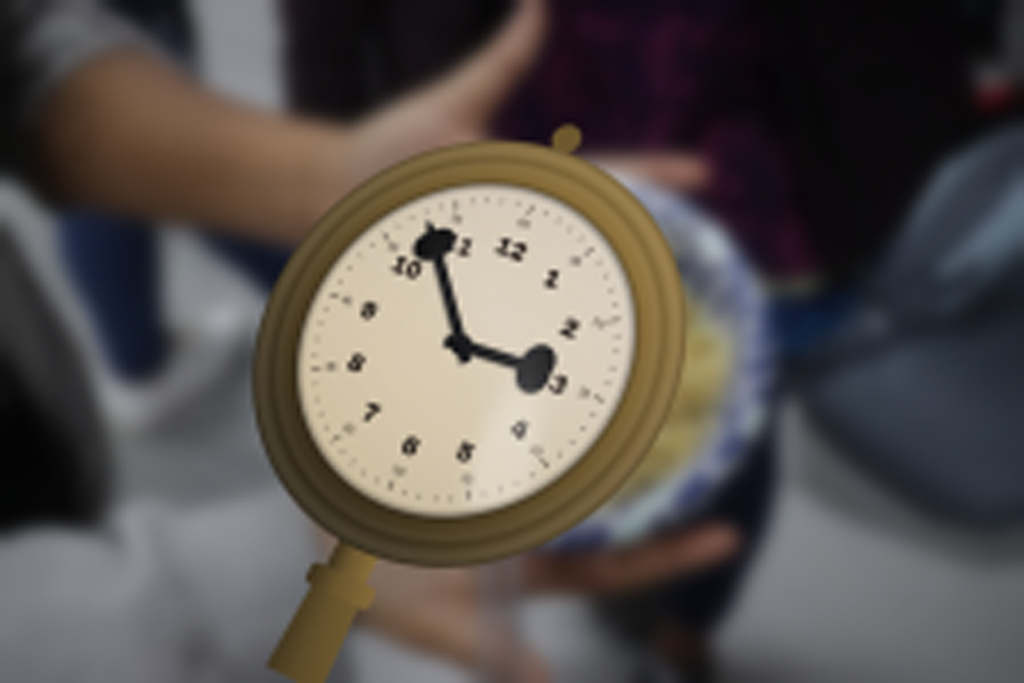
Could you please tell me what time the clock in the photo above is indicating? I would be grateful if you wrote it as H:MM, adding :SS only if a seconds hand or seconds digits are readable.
2:53
